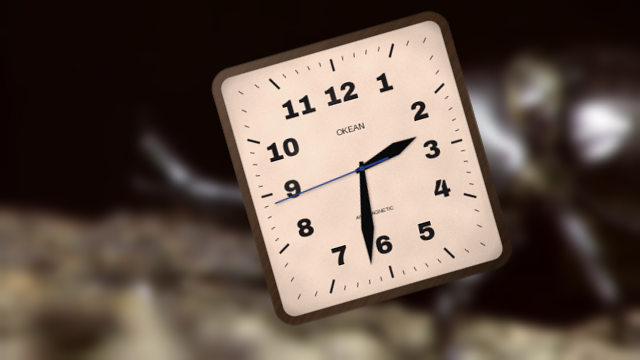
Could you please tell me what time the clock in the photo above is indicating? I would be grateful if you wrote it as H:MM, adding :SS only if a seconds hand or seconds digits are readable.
2:31:44
